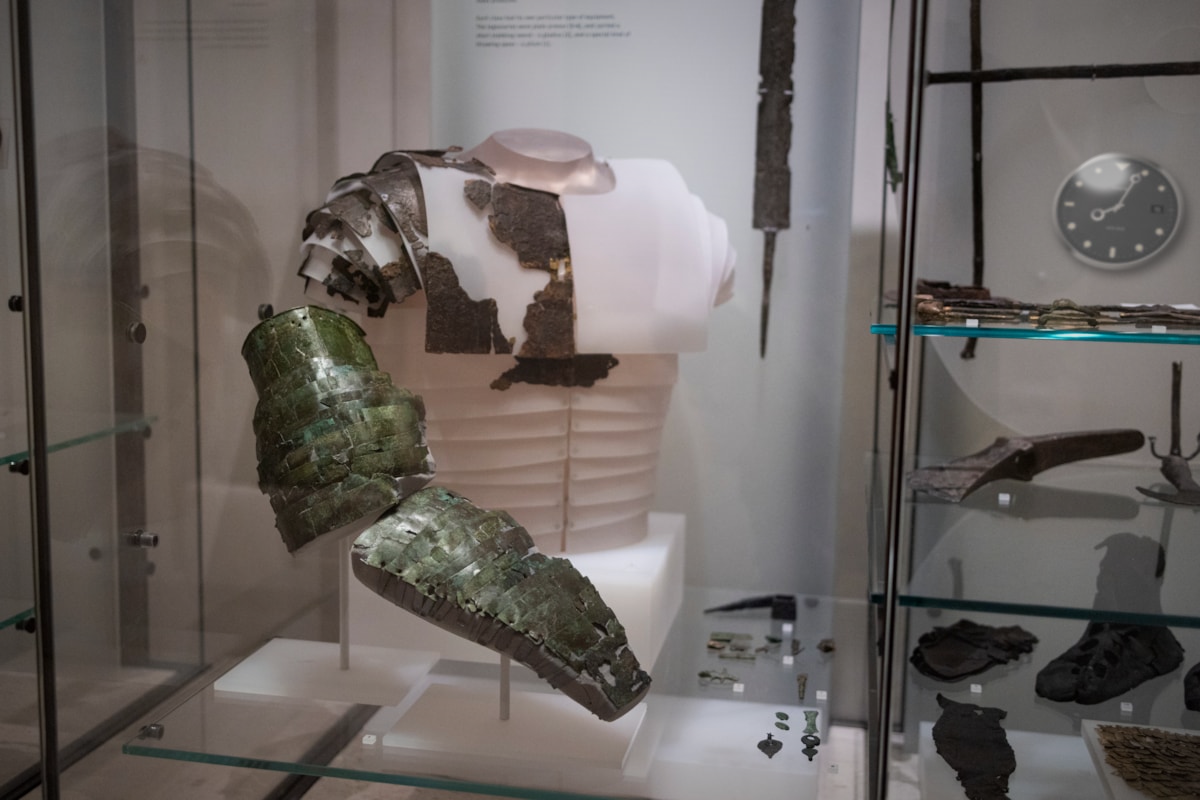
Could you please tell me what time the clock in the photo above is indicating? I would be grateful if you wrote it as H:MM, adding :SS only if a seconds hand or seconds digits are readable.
8:04
